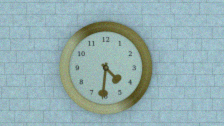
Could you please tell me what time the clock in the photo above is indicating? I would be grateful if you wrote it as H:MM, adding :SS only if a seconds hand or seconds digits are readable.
4:31
